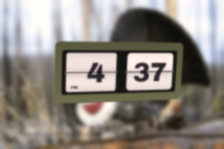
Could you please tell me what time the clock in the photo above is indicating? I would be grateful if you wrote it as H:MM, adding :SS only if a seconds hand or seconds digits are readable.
4:37
